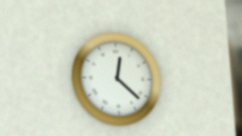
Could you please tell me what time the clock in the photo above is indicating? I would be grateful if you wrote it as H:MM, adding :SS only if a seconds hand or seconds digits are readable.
12:22
